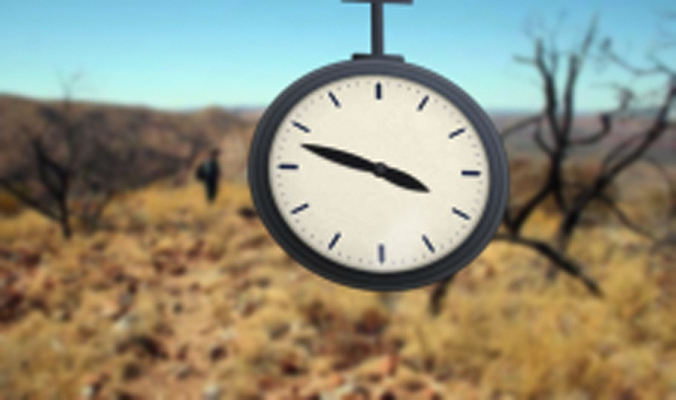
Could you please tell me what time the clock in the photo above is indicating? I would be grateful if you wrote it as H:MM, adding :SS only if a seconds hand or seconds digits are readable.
3:48
